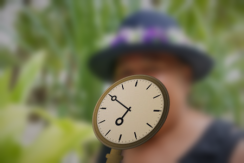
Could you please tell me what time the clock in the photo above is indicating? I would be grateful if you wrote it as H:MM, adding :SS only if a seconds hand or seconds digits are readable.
6:50
